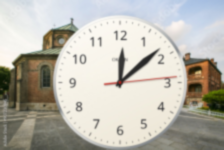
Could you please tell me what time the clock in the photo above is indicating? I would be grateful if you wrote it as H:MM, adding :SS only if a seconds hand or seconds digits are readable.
12:08:14
